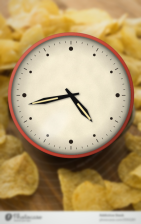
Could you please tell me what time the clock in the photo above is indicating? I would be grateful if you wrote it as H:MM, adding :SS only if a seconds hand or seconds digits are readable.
4:43
